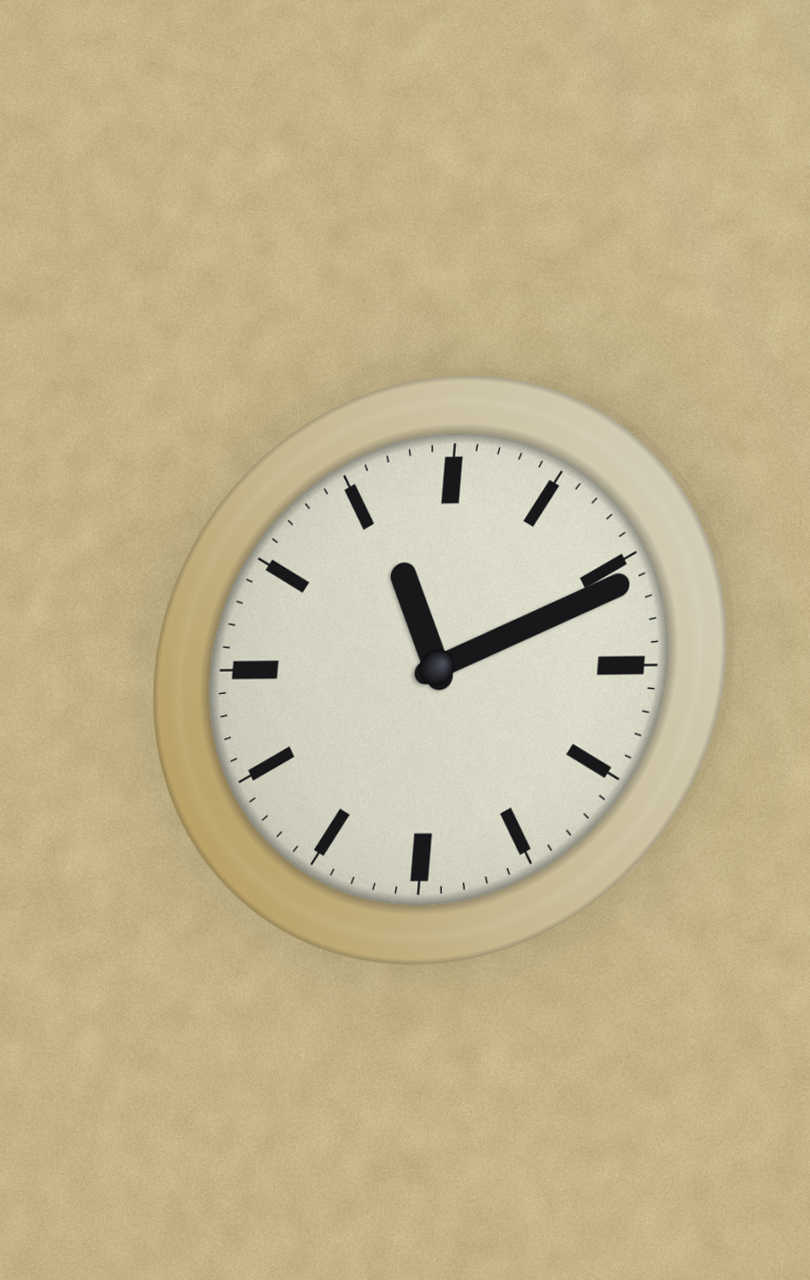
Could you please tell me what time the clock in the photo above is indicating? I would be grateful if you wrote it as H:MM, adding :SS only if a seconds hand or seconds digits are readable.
11:11
